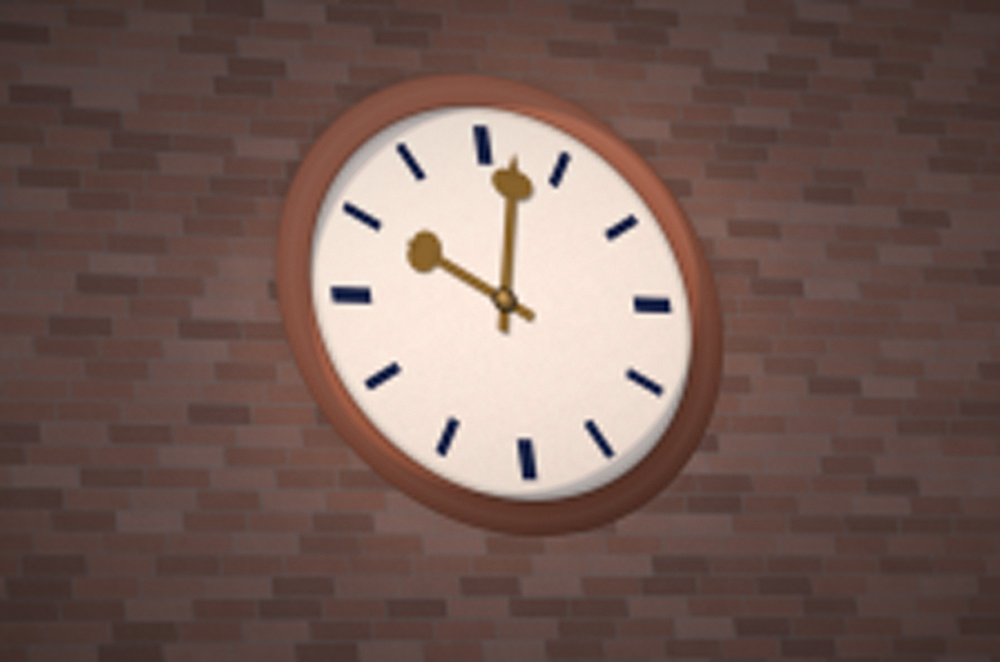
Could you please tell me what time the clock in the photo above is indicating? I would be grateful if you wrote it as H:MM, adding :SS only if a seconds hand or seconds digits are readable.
10:02
